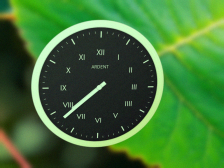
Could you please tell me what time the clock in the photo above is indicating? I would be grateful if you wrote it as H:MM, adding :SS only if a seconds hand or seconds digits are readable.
7:38
